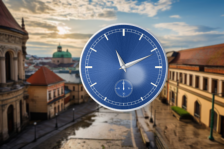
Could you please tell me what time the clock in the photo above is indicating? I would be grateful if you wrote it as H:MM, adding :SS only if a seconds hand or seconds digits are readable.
11:11
